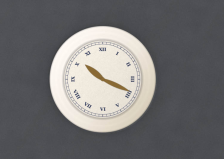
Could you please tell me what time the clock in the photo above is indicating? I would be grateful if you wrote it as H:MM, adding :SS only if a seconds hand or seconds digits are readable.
10:19
